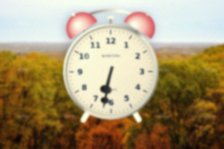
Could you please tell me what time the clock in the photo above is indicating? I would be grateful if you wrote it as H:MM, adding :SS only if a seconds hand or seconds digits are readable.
6:32
